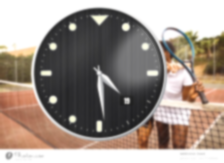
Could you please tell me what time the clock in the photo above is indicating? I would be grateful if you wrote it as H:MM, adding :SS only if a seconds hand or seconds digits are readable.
4:29
